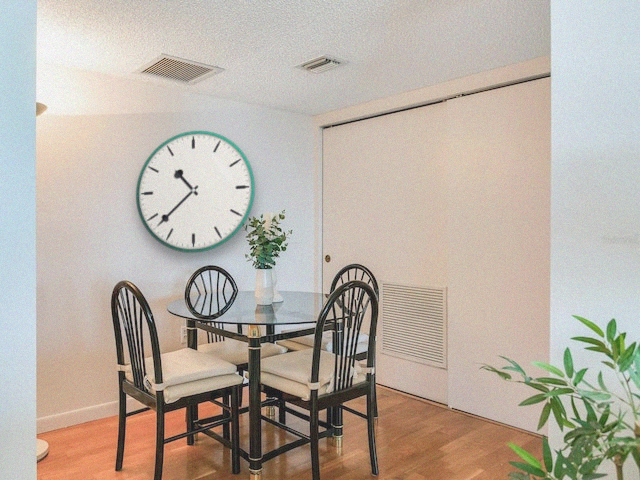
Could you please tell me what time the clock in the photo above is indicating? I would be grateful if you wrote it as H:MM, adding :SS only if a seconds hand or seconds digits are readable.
10:38
